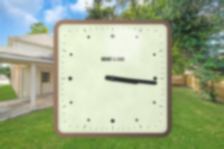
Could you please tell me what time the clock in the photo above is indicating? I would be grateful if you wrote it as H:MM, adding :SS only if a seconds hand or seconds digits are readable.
3:16
